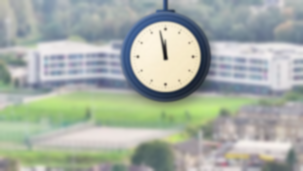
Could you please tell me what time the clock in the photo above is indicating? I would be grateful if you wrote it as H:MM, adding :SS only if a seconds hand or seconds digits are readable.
11:58
